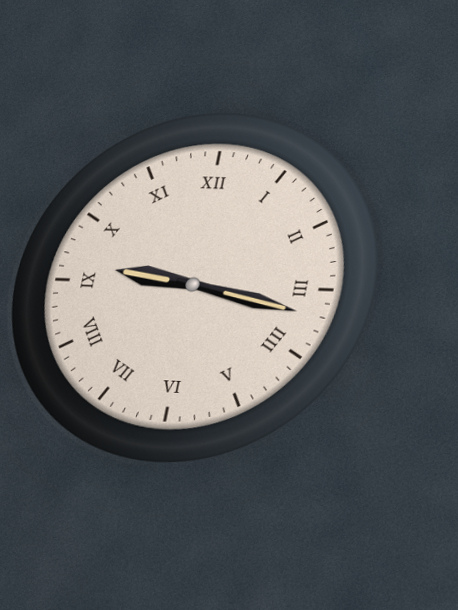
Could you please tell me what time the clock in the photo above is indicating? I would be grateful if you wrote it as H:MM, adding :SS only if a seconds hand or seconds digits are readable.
9:17
